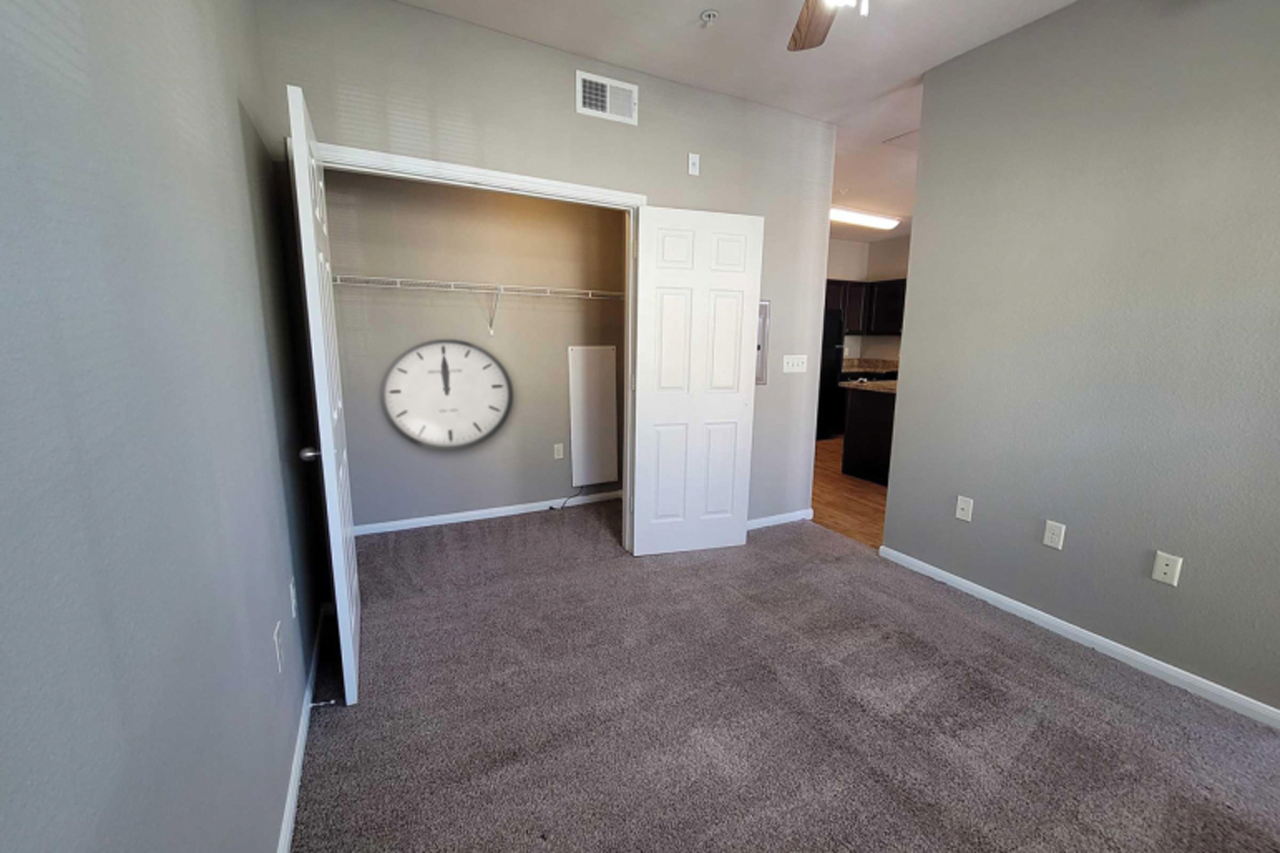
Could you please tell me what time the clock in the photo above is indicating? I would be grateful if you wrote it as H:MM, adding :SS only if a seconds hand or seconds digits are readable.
12:00
